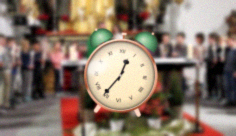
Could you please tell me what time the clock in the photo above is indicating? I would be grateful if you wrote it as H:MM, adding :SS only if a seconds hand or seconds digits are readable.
12:36
